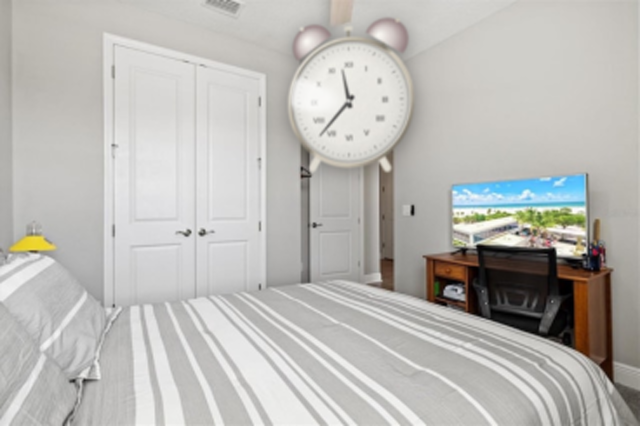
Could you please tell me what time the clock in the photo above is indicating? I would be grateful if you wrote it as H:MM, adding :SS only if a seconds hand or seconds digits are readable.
11:37
